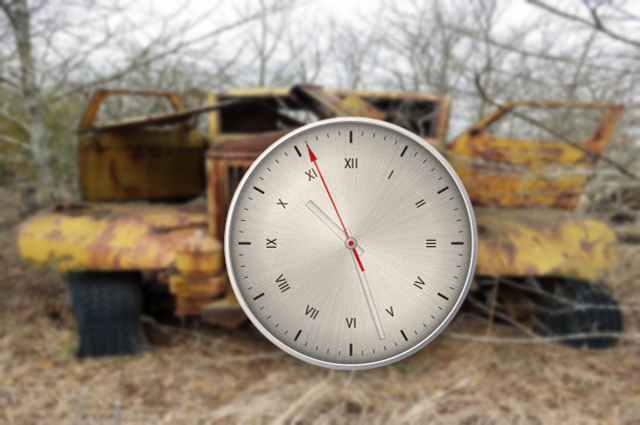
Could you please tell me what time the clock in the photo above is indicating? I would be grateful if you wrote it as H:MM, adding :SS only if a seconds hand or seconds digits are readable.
10:26:56
